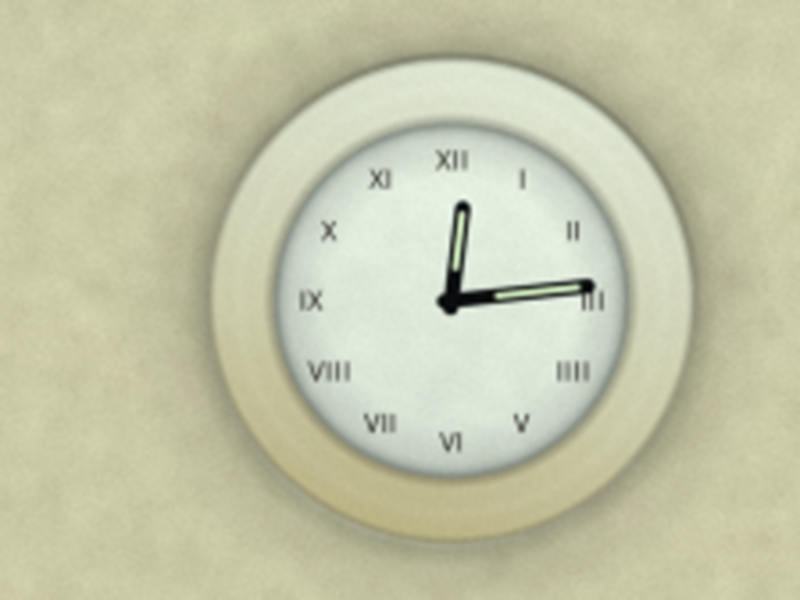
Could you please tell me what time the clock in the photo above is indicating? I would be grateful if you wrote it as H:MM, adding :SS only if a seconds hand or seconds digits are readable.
12:14
